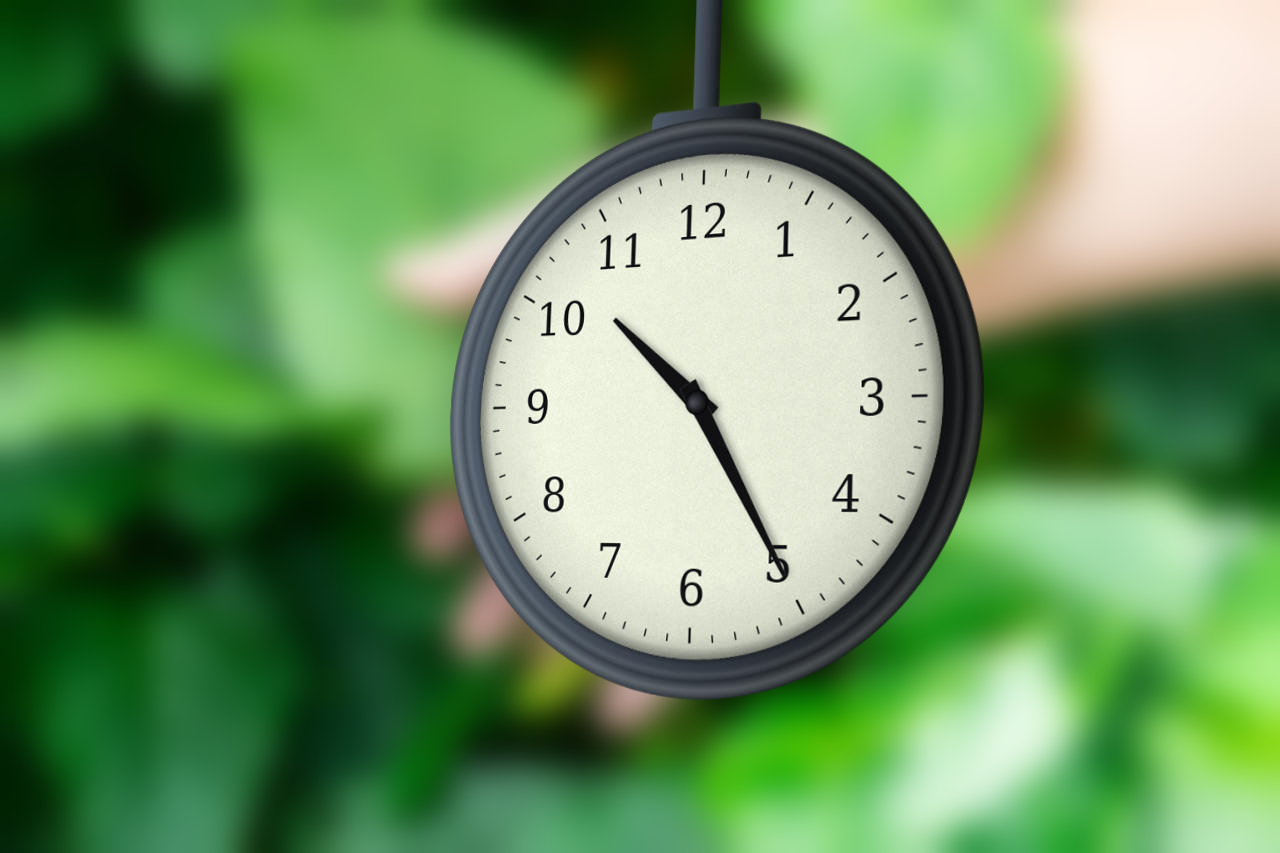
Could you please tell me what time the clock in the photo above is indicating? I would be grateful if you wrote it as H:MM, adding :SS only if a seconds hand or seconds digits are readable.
10:25
